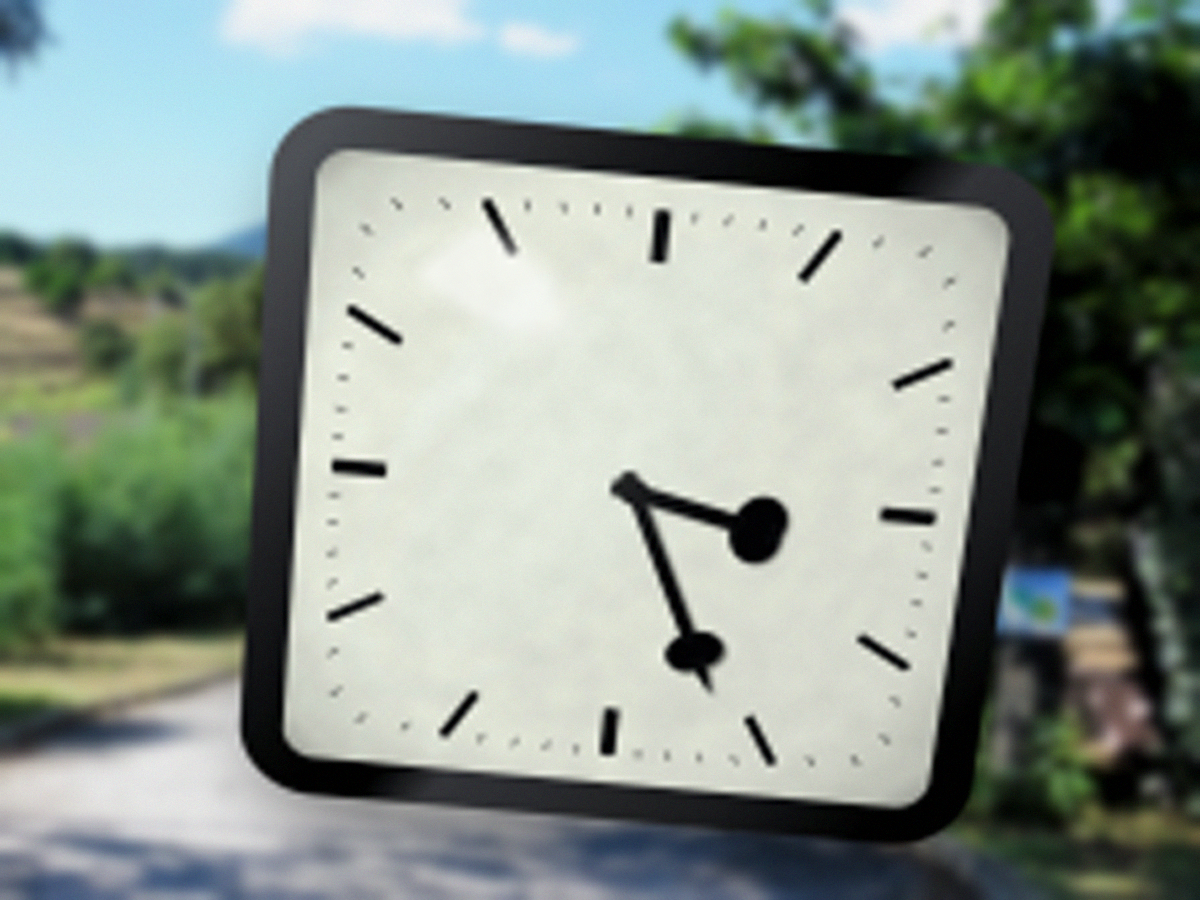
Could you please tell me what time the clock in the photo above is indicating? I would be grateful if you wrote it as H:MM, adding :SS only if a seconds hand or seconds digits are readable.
3:26
